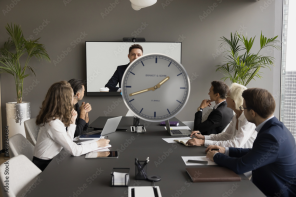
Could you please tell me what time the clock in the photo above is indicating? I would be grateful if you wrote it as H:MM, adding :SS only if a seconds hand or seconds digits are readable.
1:42
